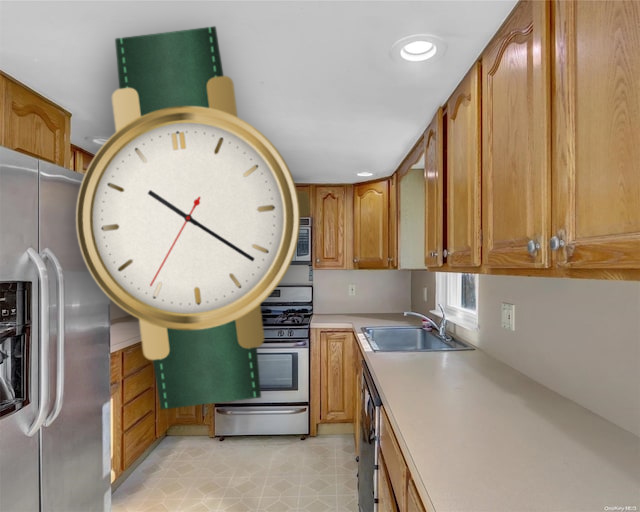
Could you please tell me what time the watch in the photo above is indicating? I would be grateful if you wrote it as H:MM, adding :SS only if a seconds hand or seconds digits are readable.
10:21:36
